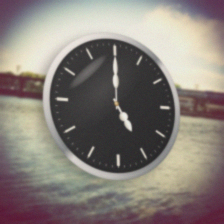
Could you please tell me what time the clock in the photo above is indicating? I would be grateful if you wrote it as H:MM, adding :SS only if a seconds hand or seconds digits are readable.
5:00
